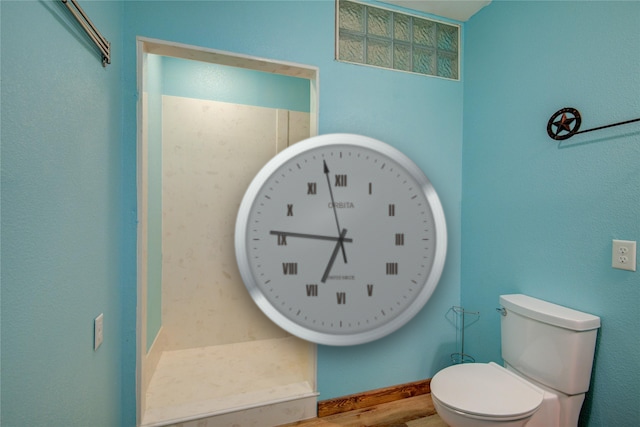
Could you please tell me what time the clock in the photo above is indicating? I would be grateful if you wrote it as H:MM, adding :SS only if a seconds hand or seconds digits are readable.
6:45:58
